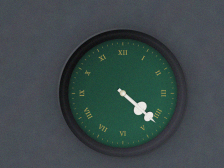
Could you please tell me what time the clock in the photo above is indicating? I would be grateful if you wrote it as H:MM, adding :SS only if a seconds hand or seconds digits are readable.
4:22
